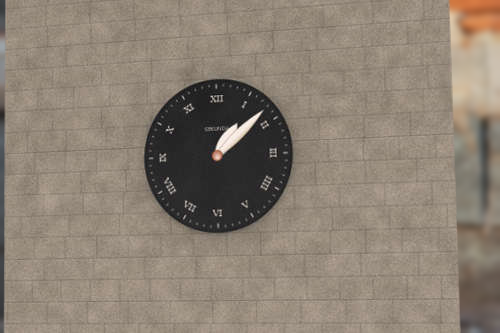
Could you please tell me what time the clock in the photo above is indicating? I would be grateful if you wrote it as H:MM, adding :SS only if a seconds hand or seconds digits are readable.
1:08
